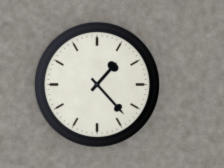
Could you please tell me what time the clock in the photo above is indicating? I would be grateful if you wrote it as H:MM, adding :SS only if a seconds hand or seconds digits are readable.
1:23
